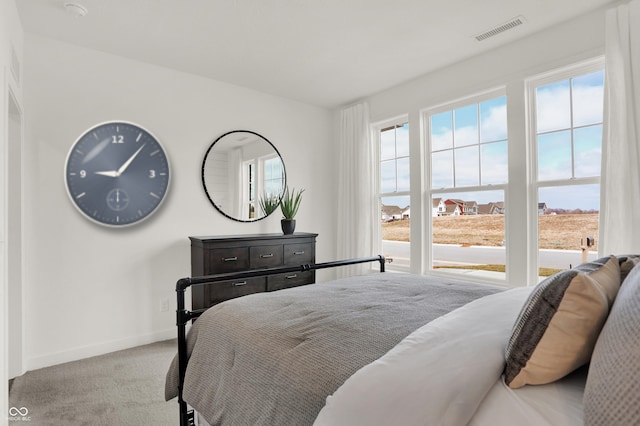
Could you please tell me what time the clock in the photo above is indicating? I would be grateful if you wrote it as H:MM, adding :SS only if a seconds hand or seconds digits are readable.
9:07
